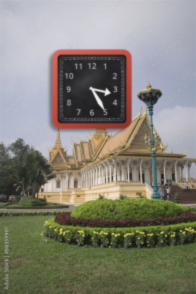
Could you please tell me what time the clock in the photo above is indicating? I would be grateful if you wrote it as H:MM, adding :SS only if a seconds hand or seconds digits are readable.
3:25
